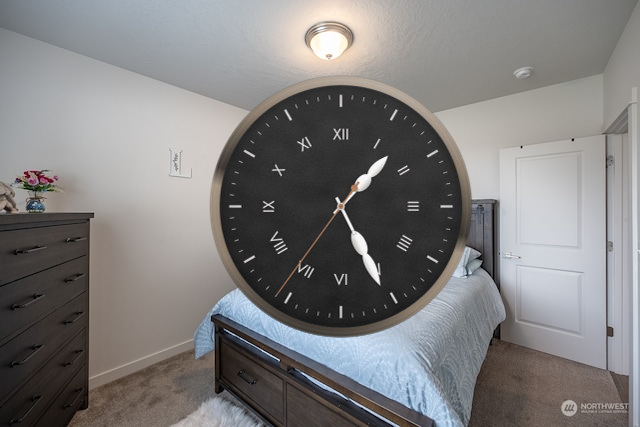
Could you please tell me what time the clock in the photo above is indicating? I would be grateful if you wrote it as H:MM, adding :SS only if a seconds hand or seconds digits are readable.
1:25:36
